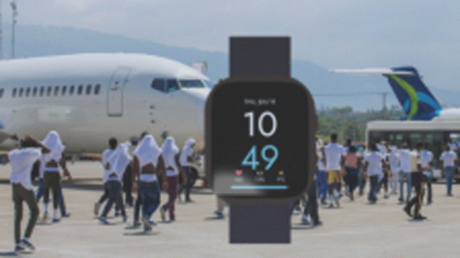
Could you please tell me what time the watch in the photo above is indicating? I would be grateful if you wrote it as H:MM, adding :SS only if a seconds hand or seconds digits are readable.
10:49
